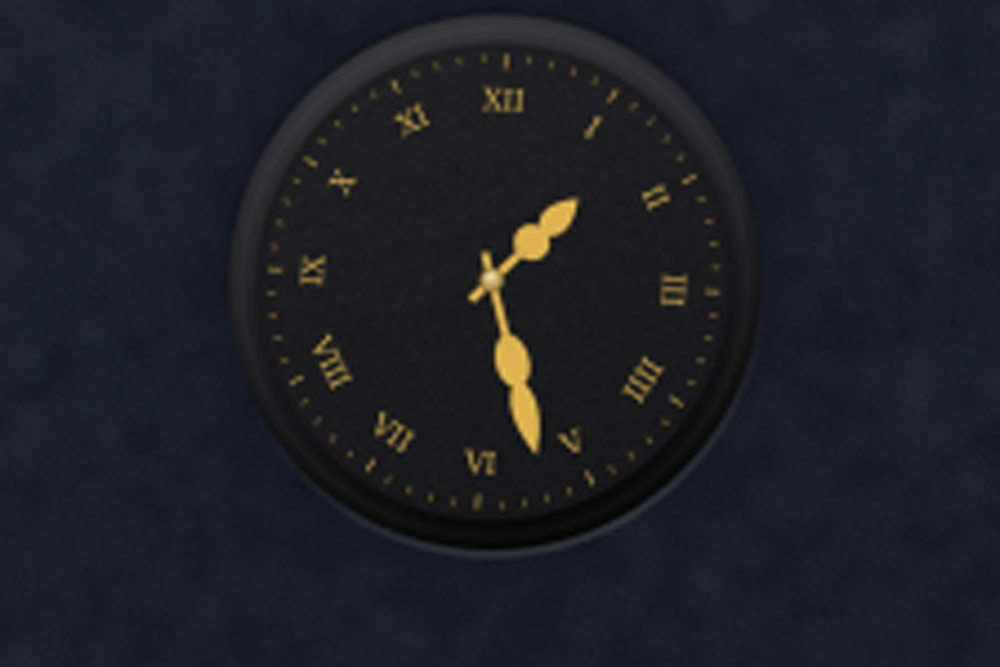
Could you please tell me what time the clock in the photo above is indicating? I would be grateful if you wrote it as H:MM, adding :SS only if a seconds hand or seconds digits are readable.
1:27
